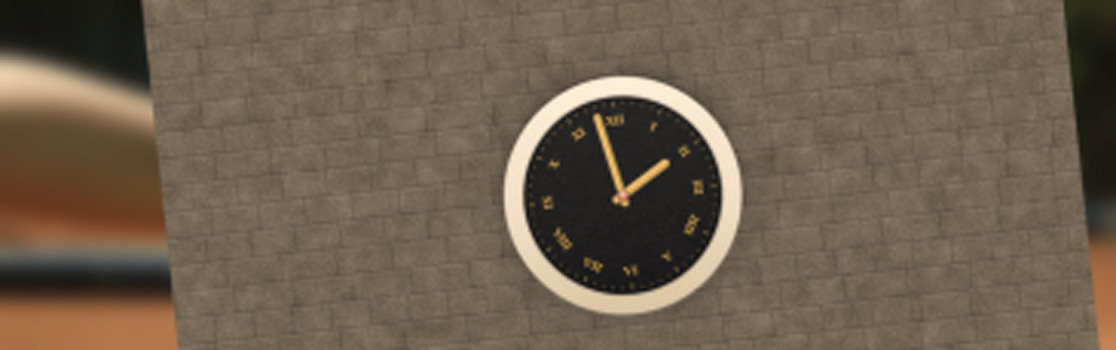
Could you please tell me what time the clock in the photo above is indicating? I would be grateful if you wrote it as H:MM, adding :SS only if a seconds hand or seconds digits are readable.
1:58
